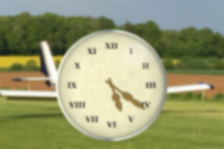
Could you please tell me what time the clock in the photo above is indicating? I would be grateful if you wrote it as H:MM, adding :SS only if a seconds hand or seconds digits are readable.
5:21
